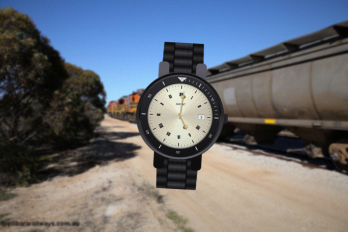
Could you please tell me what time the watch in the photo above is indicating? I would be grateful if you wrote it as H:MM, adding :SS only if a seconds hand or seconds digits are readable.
5:01
